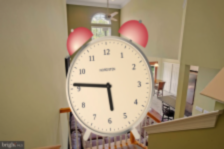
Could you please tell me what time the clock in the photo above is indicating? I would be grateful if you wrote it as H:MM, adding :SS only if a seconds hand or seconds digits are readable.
5:46
